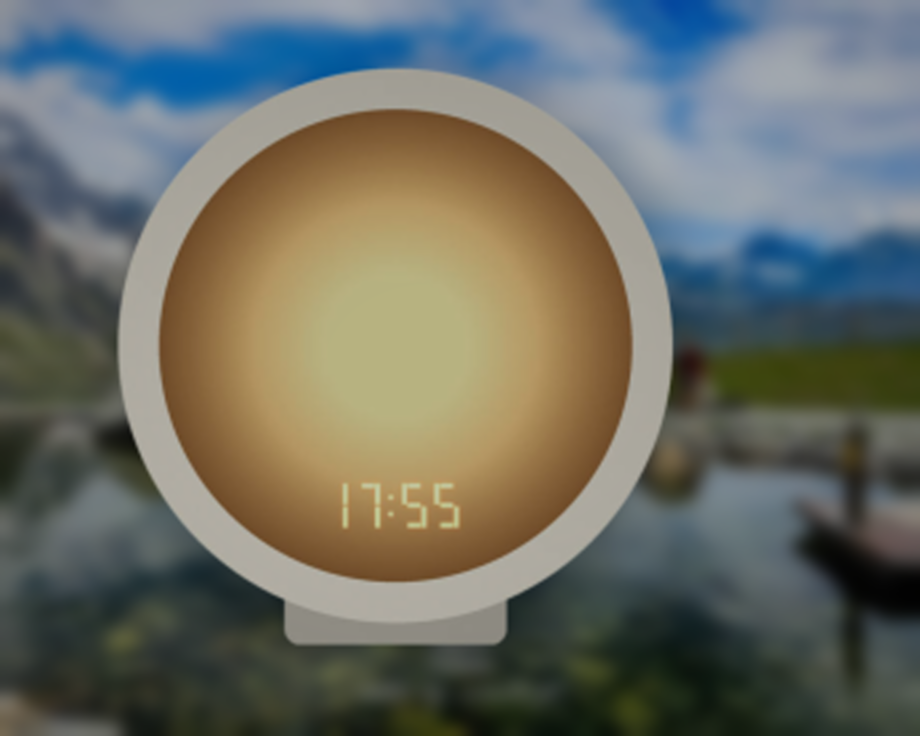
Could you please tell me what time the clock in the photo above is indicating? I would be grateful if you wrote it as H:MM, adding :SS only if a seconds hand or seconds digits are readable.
17:55
